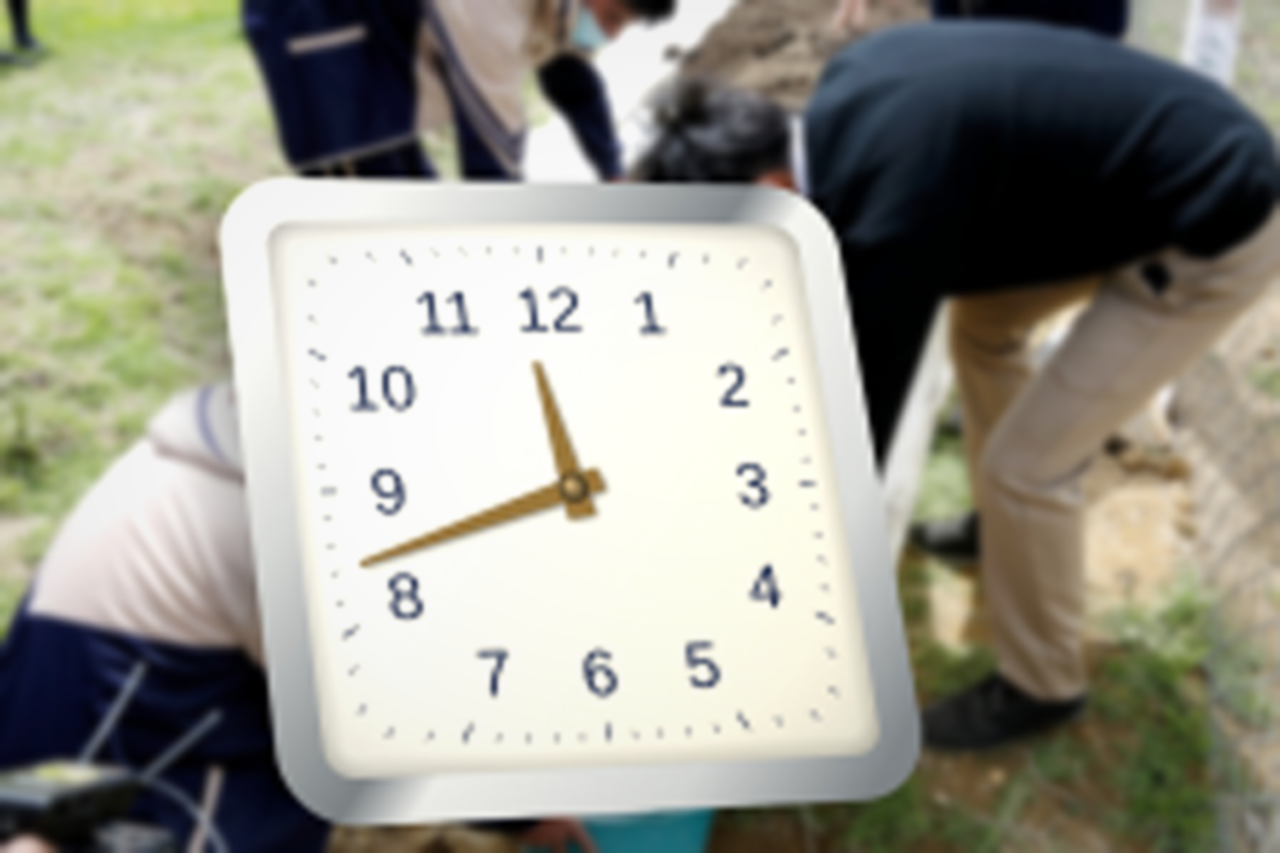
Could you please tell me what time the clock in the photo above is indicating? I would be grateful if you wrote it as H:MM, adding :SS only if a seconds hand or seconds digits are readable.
11:42
